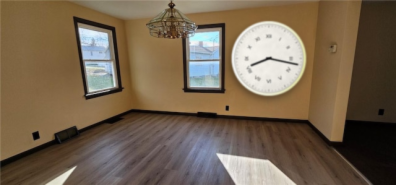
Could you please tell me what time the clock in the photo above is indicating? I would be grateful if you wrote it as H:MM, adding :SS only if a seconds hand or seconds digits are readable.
8:17
